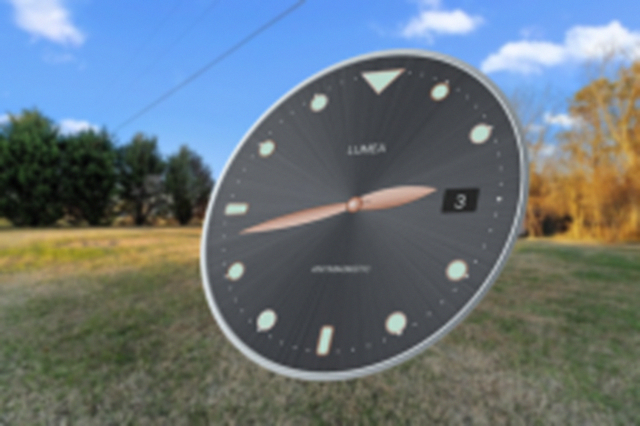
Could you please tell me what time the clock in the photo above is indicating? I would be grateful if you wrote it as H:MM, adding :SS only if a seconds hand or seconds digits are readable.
2:43
